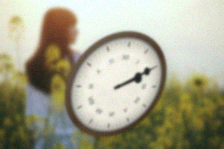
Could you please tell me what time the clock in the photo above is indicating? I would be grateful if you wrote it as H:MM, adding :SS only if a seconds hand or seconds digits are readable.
2:10
